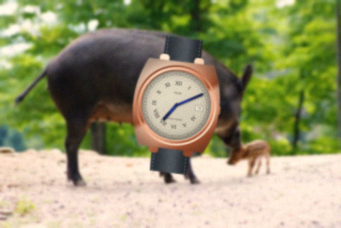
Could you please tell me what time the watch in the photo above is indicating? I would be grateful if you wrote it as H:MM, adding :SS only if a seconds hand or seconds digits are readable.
7:10
